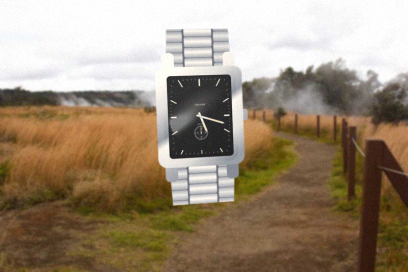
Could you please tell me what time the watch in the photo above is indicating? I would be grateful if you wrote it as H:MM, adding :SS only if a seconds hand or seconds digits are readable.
5:18
